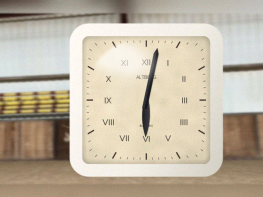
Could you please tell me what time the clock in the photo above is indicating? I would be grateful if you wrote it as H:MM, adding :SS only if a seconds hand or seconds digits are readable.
6:02
